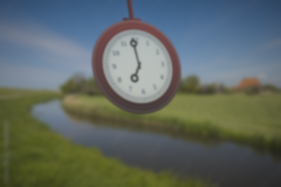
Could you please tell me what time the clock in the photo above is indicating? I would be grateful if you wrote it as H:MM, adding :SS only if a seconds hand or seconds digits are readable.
6:59
